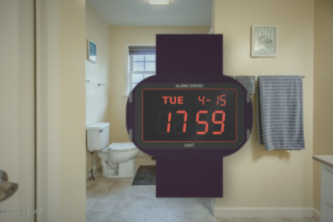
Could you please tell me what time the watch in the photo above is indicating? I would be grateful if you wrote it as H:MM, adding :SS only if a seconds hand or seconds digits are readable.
17:59
